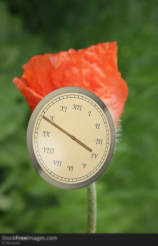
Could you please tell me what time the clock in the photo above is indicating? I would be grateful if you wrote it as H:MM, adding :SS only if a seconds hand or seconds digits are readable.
3:49
